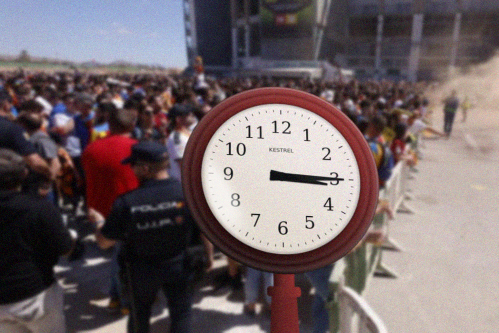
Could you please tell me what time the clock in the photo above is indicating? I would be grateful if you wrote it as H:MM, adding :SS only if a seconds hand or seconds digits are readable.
3:15
